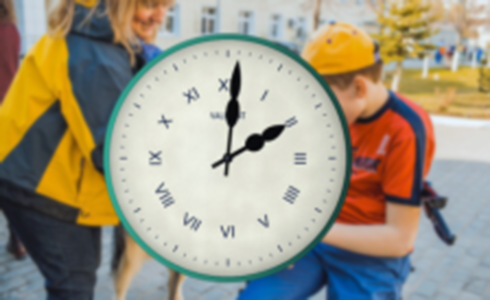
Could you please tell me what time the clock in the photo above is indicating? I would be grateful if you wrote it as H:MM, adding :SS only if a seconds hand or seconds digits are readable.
2:01
